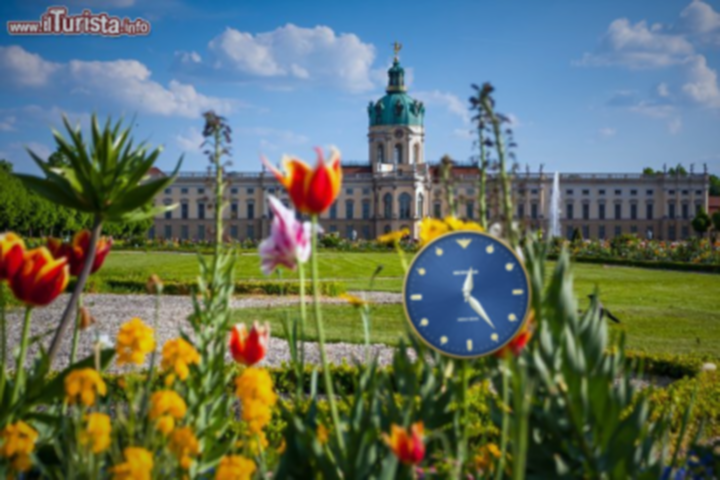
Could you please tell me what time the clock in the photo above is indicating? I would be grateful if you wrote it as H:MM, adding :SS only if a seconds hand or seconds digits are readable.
12:24
